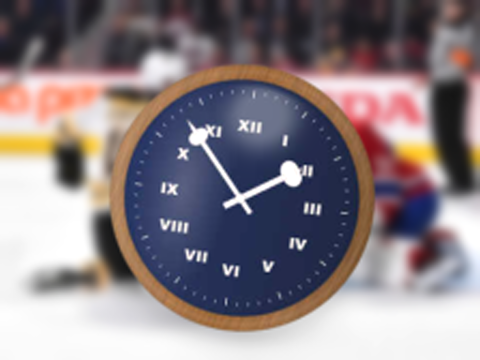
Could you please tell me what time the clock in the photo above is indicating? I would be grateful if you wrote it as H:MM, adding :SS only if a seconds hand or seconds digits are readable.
1:53
